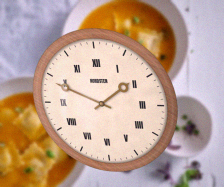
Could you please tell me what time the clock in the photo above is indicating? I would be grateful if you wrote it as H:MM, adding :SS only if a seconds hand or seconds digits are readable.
1:49
